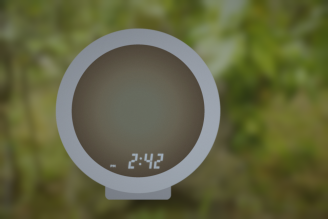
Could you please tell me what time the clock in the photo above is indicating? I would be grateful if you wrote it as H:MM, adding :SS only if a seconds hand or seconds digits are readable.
2:42
